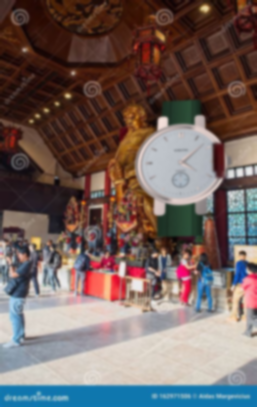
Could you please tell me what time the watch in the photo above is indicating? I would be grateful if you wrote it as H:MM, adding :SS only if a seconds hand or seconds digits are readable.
4:08
